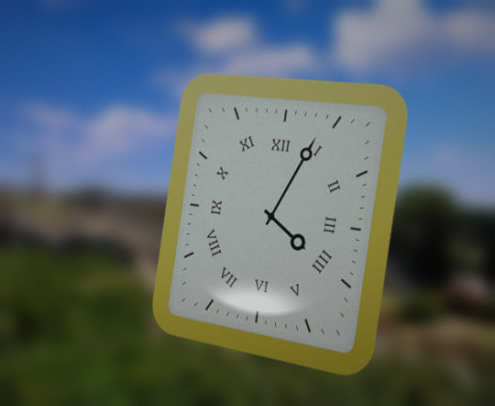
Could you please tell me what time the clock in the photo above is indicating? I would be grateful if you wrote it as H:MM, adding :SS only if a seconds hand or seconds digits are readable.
4:04
